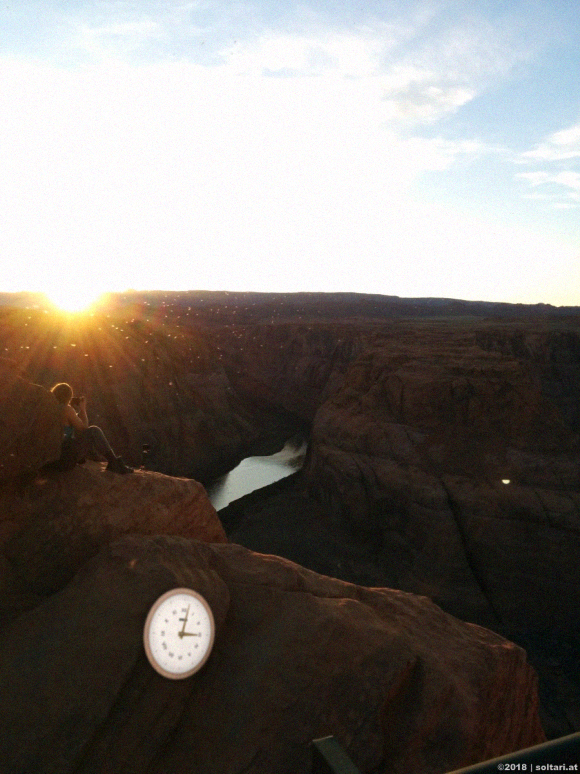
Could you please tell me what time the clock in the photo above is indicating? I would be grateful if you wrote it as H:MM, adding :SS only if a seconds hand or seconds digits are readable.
3:02
